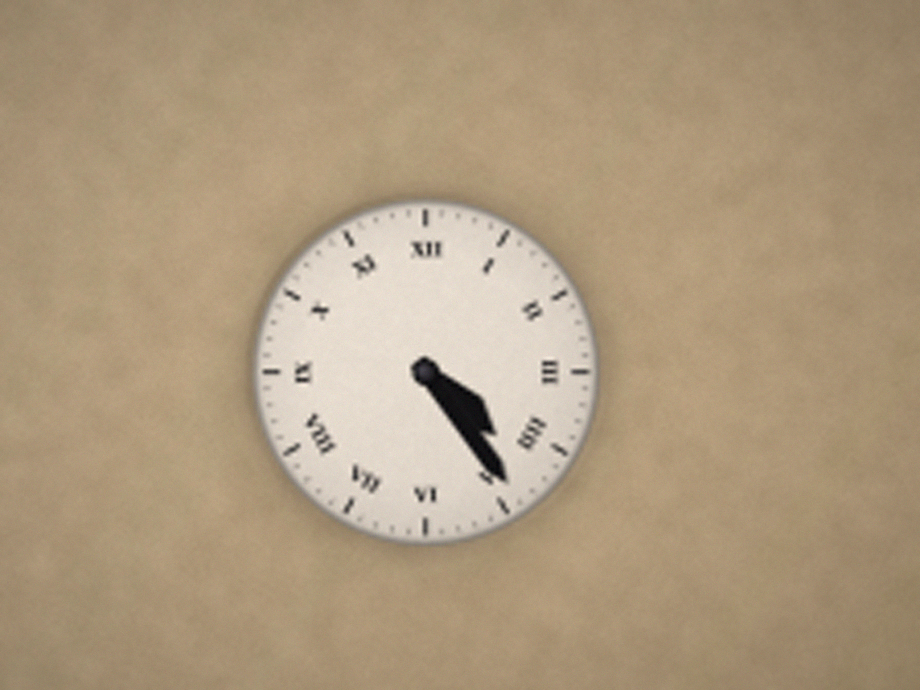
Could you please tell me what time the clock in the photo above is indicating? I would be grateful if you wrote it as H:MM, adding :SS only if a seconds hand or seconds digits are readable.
4:24
